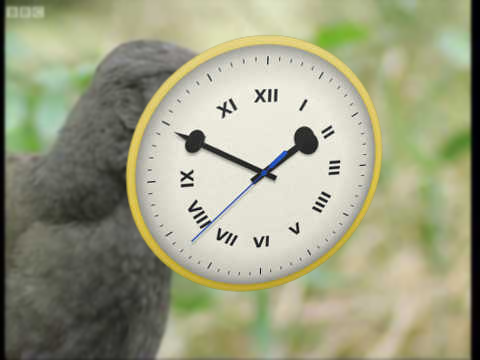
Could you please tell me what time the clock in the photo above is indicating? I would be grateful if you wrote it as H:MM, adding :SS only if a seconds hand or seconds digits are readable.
1:49:38
